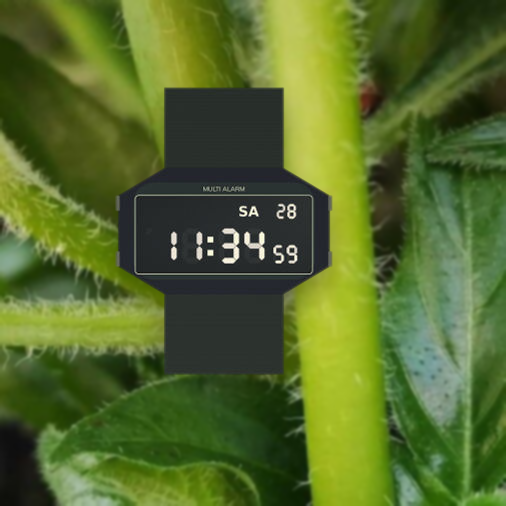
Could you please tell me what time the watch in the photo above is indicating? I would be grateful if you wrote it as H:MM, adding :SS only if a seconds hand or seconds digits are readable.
11:34:59
